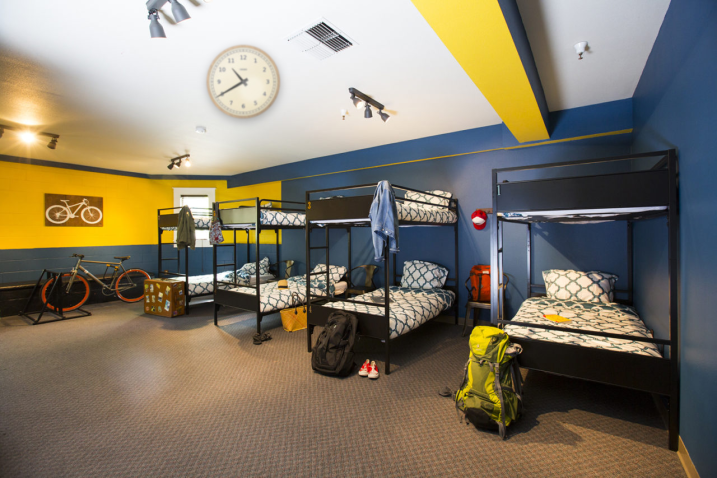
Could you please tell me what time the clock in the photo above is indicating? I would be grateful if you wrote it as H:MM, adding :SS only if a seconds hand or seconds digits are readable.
10:40
